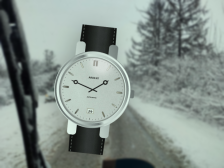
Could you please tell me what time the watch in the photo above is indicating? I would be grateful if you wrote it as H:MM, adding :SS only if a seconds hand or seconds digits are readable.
1:48
